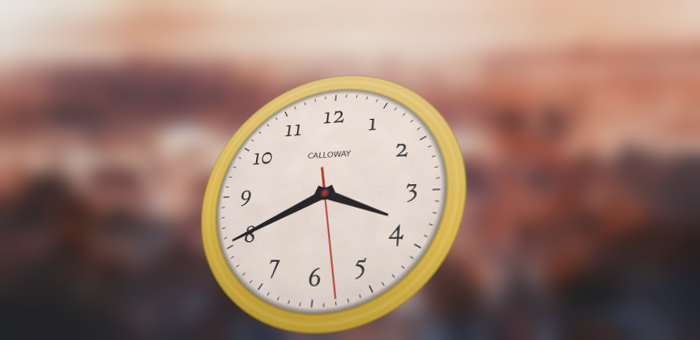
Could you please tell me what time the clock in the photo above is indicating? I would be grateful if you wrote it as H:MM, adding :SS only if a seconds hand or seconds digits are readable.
3:40:28
